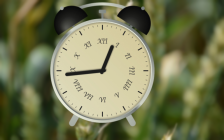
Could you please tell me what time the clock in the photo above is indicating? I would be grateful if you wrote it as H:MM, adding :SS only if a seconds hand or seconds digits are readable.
12:44
